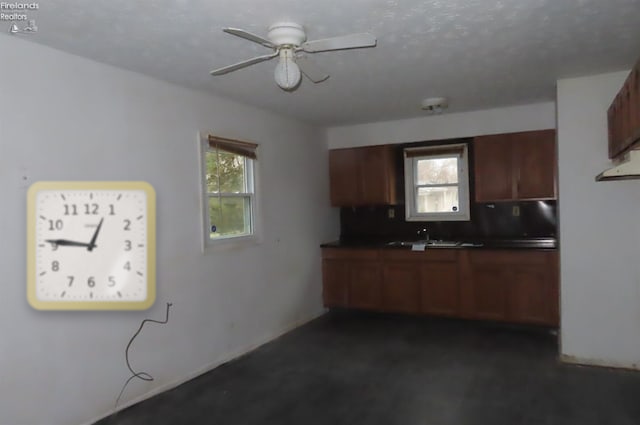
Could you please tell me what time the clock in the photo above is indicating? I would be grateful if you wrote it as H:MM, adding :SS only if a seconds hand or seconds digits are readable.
12:46
